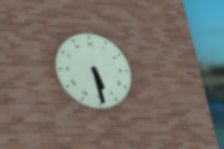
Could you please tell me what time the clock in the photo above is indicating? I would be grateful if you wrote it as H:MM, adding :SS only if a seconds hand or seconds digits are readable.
5:29
